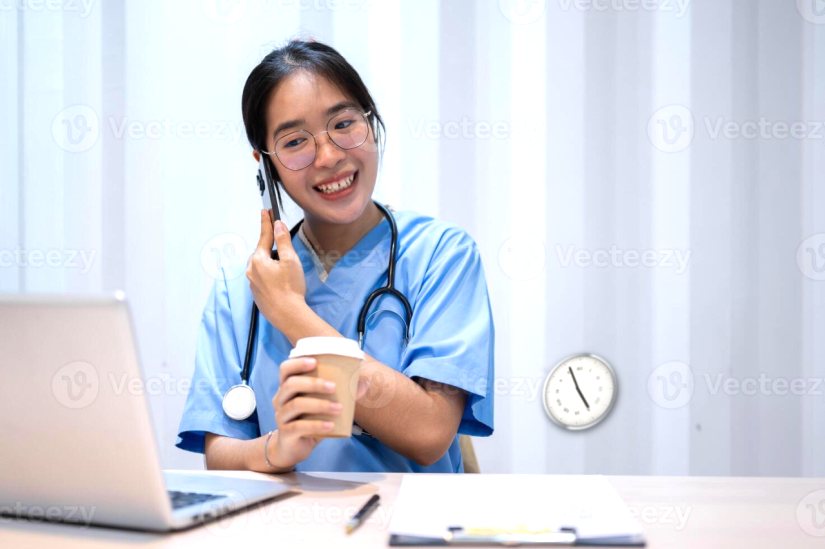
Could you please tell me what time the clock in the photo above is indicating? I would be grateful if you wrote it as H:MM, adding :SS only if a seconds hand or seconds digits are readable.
4:56
